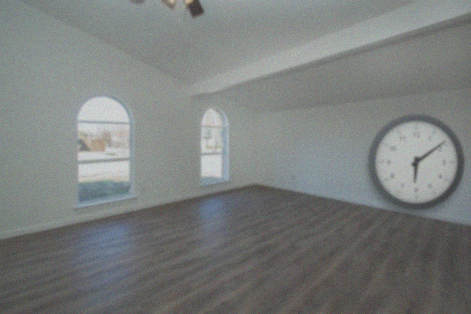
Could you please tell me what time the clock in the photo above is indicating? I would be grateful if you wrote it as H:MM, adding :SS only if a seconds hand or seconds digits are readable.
6:09
